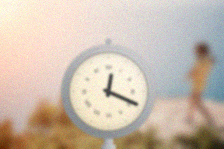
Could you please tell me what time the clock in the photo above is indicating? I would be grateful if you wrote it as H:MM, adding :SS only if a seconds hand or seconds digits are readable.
12:19
